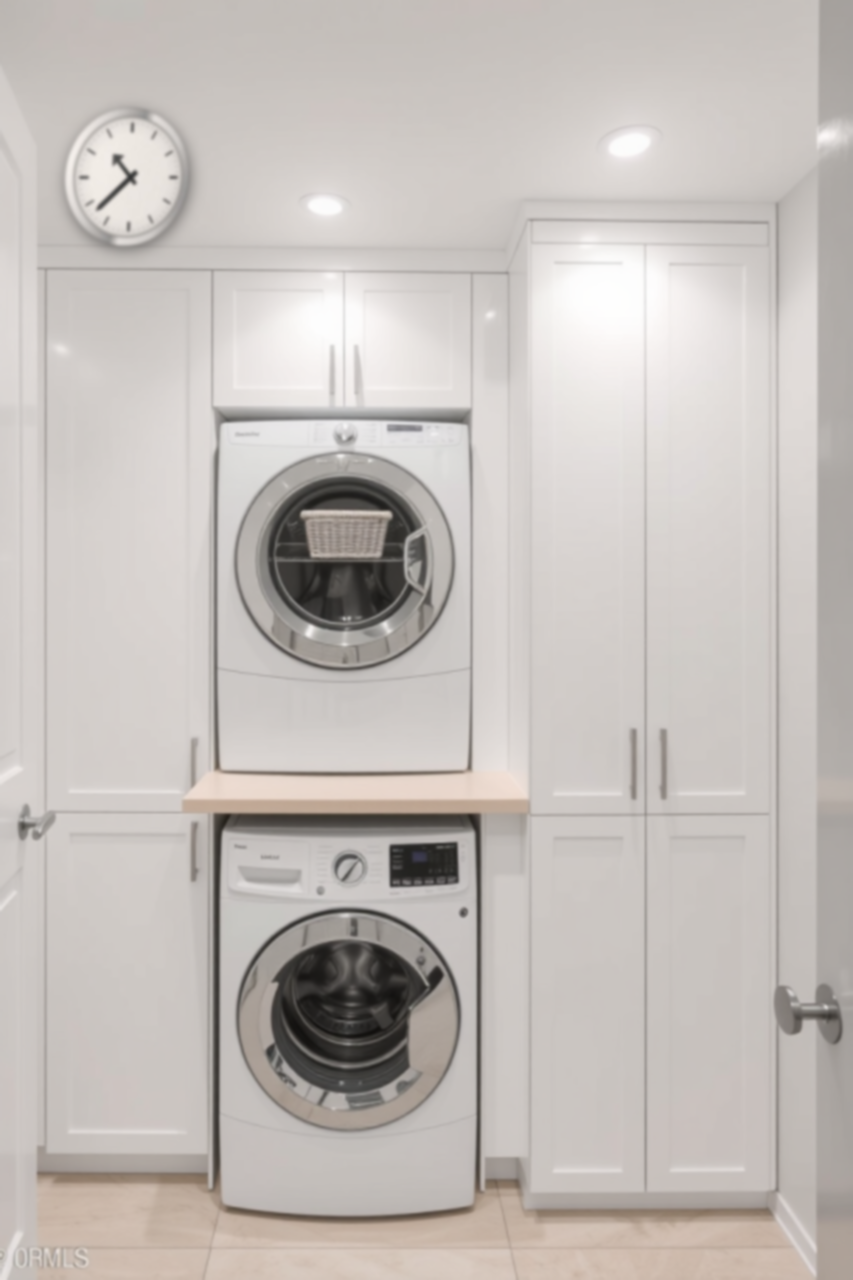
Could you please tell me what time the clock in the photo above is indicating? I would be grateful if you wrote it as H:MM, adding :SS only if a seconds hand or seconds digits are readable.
10:38
